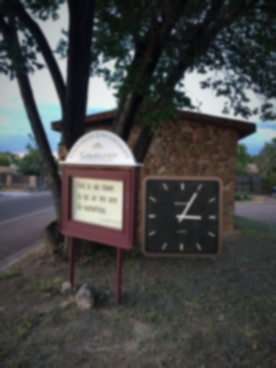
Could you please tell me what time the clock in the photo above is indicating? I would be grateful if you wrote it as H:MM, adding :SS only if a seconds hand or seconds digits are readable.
3:05
